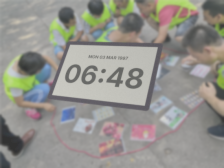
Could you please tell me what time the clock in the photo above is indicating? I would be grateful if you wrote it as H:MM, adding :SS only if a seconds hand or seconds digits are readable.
6:48
